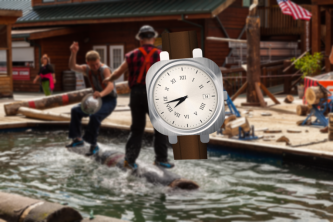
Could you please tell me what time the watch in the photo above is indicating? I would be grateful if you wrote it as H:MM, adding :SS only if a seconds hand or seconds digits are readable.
7:43
